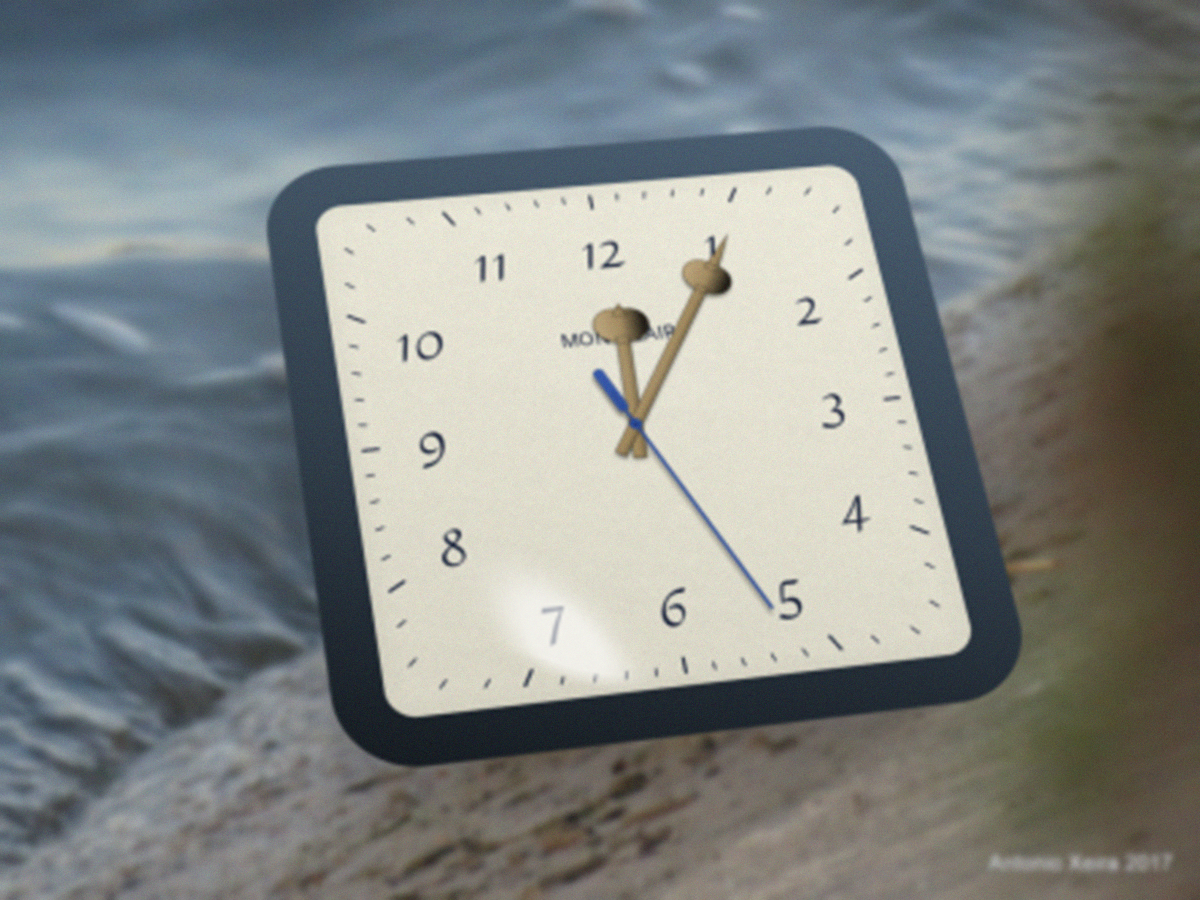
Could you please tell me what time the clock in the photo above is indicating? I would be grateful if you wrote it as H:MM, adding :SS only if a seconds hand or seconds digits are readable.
12:05:26
